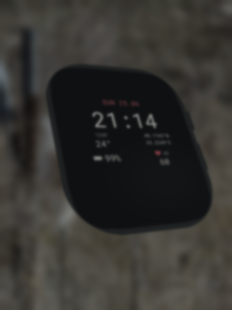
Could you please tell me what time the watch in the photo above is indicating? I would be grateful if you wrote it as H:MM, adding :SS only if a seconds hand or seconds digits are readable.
21:14
